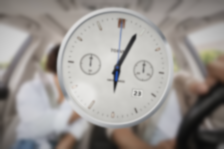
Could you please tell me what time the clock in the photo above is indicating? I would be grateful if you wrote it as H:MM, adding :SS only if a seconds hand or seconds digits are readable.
6:04
